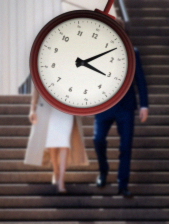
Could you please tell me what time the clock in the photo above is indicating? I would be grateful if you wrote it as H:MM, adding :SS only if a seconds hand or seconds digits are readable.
3:07
